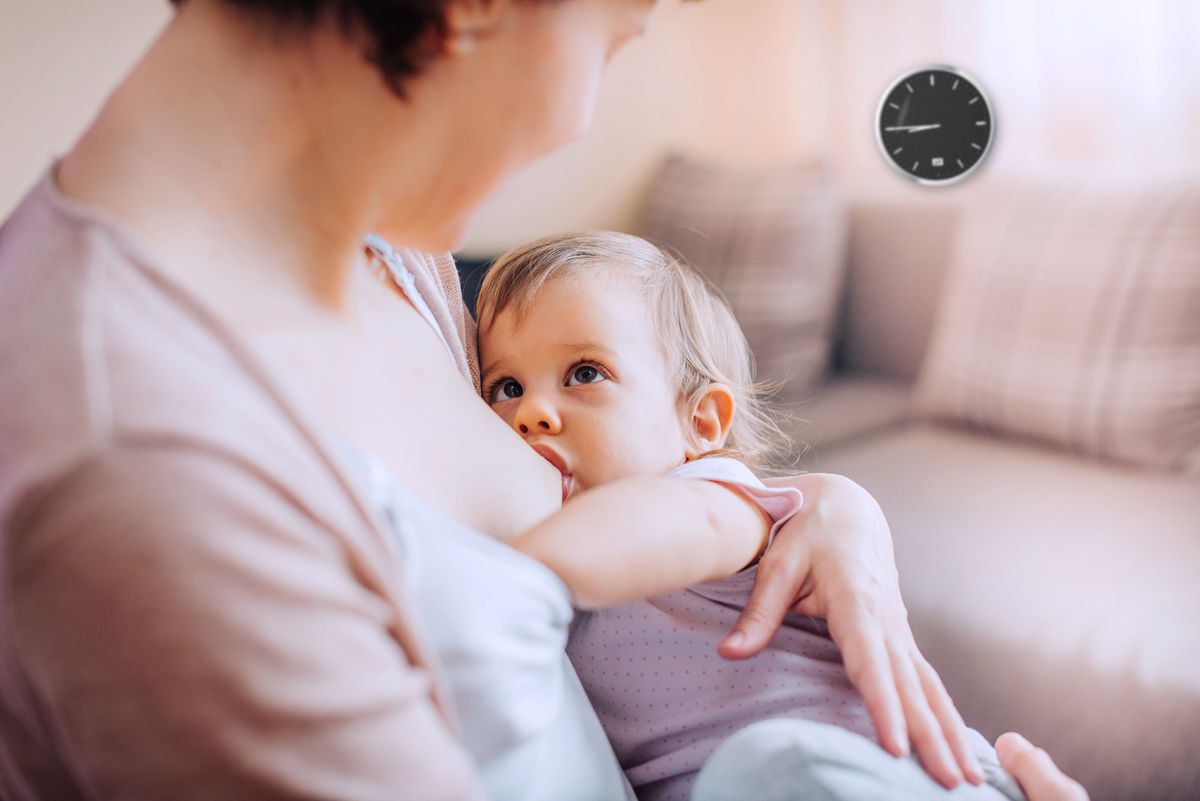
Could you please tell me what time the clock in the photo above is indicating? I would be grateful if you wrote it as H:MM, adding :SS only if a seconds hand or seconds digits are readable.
8:45
